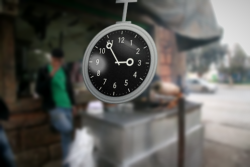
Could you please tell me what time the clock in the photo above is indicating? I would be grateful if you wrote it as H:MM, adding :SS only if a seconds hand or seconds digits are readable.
2:54
